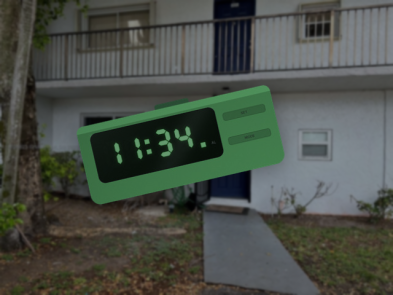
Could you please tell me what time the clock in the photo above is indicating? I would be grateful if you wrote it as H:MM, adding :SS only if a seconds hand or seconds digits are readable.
11:34
